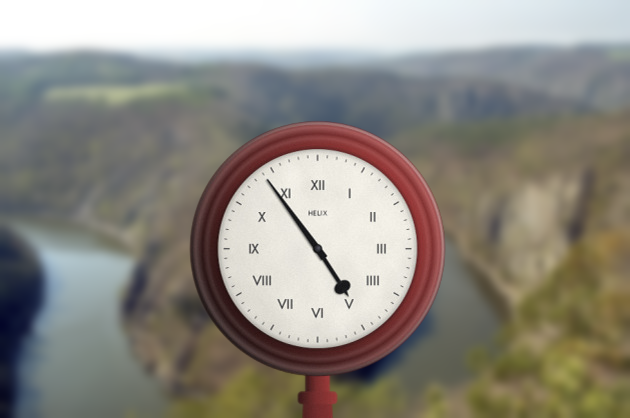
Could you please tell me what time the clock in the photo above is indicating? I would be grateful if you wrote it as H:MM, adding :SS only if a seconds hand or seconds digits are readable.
4:54
